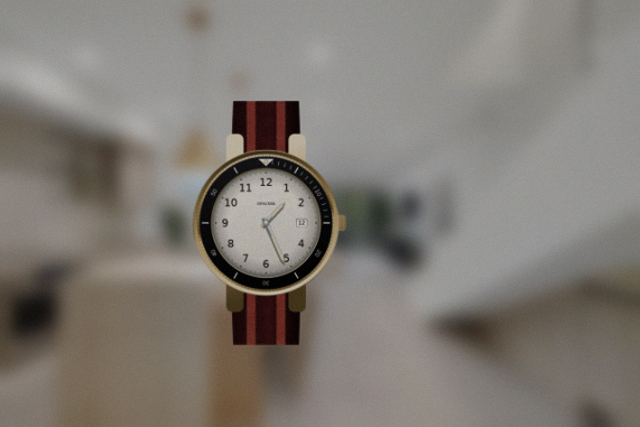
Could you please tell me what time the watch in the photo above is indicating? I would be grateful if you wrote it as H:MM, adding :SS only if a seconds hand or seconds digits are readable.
1:26
